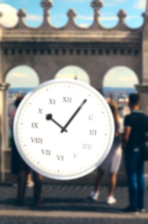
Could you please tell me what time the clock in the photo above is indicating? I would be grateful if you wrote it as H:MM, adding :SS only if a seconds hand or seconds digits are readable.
10:05
